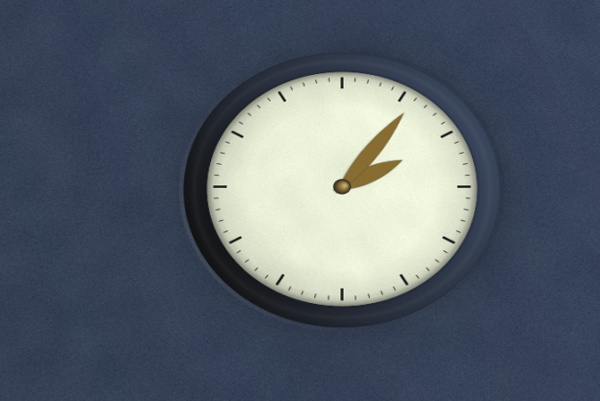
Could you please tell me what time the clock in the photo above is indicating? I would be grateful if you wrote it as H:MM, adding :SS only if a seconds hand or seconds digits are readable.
2:06
